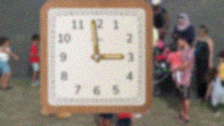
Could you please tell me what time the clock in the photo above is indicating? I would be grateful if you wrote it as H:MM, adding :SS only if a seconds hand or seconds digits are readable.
2:59
